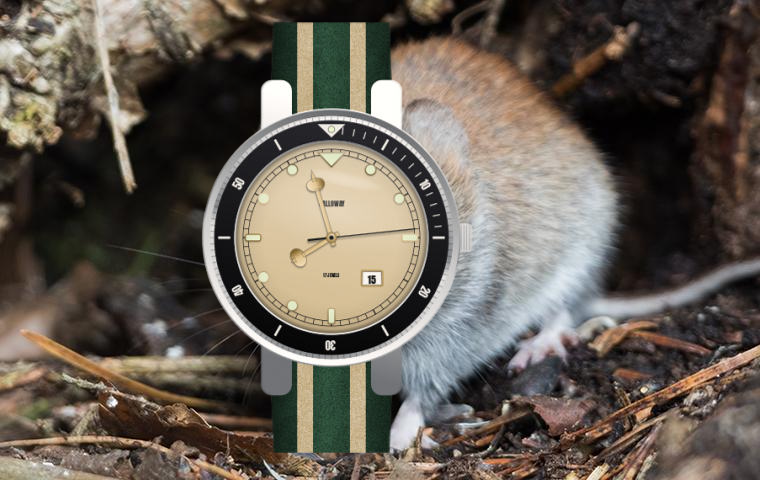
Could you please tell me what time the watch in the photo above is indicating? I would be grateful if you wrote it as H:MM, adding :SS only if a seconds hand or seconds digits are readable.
7:57:14
